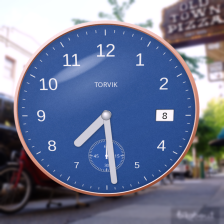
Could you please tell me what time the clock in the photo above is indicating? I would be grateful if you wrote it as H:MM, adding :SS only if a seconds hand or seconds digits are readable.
7:29
